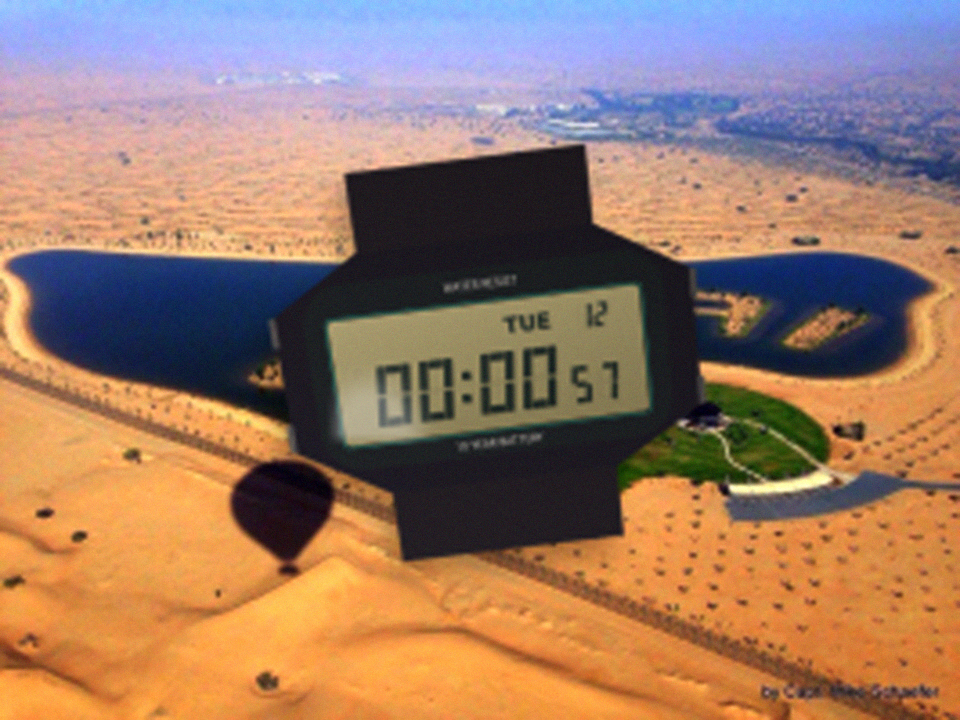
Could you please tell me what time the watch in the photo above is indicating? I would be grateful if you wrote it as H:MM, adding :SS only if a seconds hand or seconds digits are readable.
0:00:57
